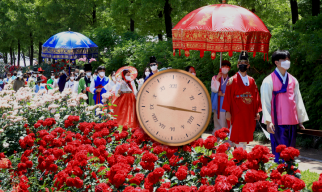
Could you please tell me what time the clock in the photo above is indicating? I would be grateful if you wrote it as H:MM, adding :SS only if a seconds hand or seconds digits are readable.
9:16
